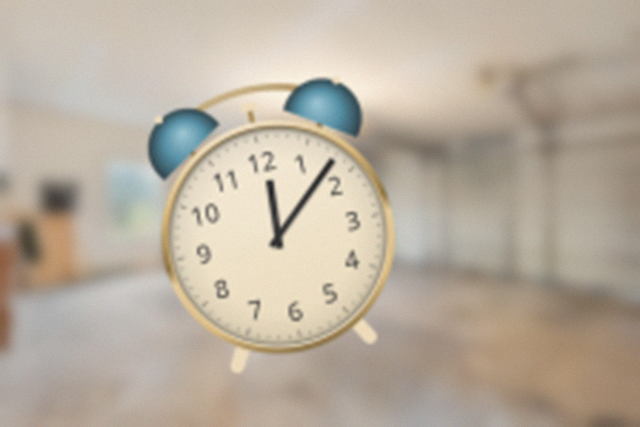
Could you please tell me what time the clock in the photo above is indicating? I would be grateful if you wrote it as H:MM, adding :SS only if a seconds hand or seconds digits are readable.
12:08
